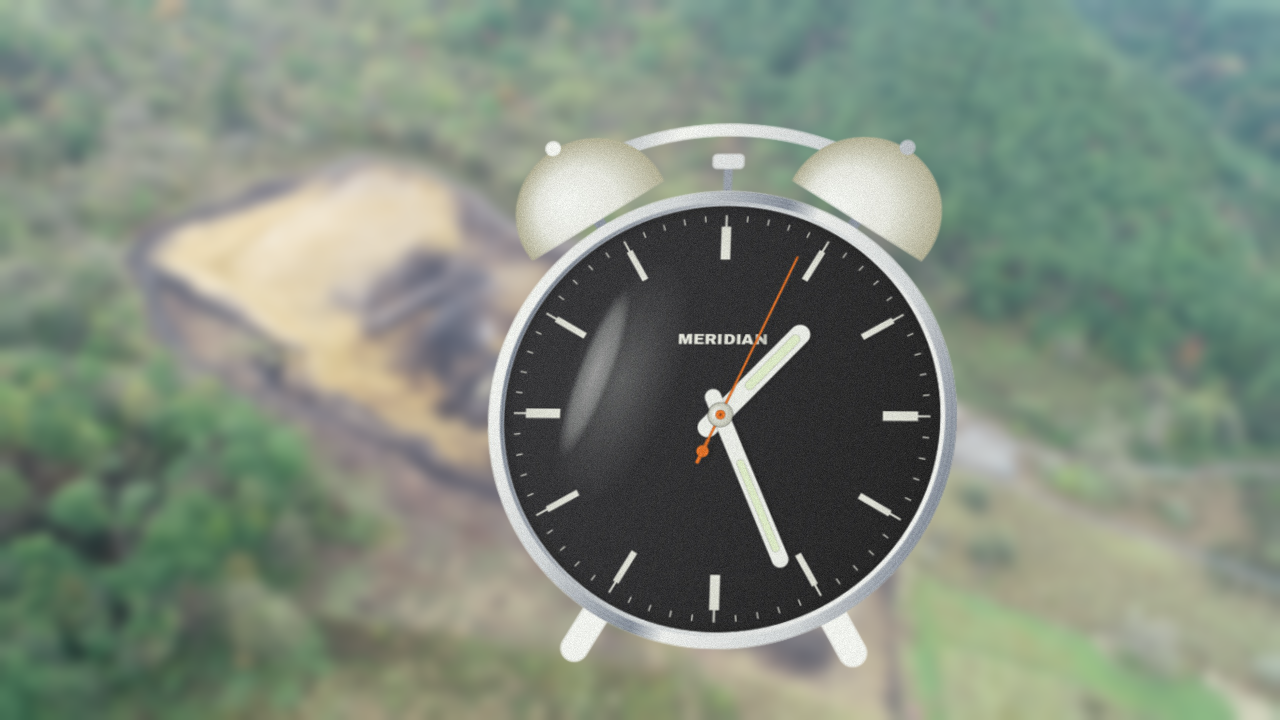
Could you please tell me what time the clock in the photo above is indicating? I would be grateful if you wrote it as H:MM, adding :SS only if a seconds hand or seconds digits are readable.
1:26:04
